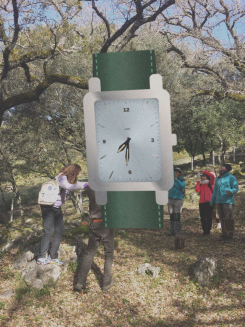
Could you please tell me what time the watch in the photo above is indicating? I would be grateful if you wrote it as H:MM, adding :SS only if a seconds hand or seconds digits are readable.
7:31
